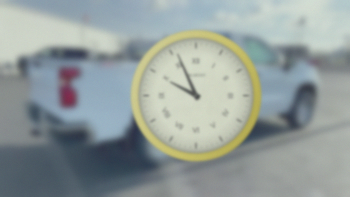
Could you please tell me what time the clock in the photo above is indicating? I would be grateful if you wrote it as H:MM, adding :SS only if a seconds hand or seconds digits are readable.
9:56
